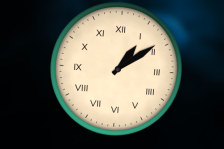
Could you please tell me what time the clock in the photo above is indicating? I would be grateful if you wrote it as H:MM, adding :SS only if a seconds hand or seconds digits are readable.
1:09
